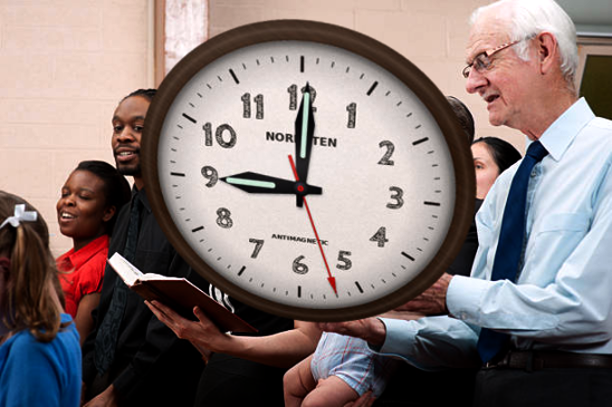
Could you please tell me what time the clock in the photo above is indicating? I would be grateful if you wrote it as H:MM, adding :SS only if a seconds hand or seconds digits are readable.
9:00:27
